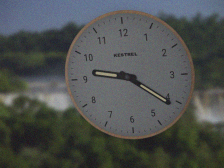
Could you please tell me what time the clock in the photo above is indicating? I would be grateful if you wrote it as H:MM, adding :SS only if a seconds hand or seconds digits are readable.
9:21
